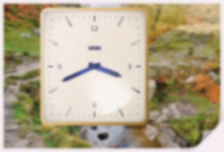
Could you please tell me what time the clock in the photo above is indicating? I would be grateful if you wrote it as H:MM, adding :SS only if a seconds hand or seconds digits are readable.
3:41
